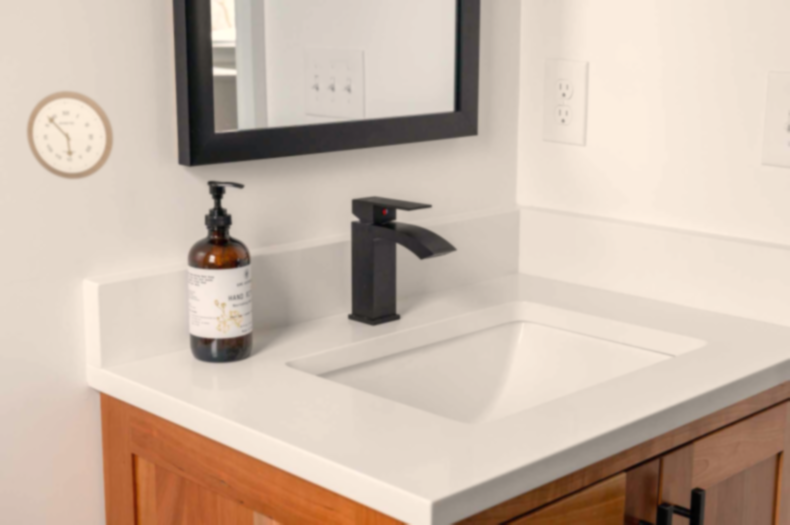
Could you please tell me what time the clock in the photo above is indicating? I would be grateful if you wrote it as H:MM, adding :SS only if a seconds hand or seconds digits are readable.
5:53
